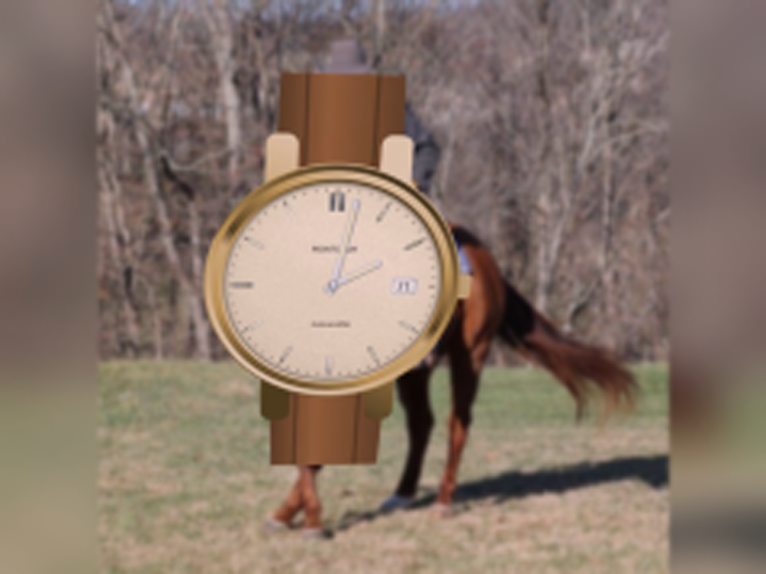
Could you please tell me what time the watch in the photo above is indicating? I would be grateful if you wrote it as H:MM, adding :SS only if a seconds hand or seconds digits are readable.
2:02
